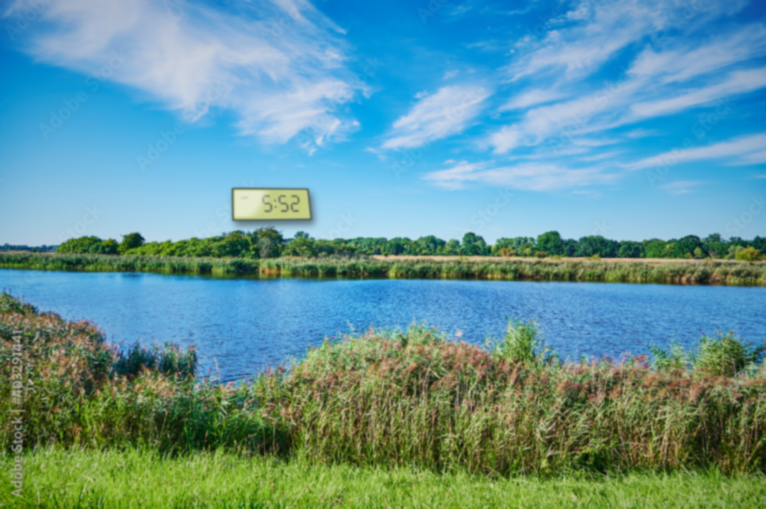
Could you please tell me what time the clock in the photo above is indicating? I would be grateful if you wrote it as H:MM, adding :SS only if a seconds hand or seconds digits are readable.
5:52
